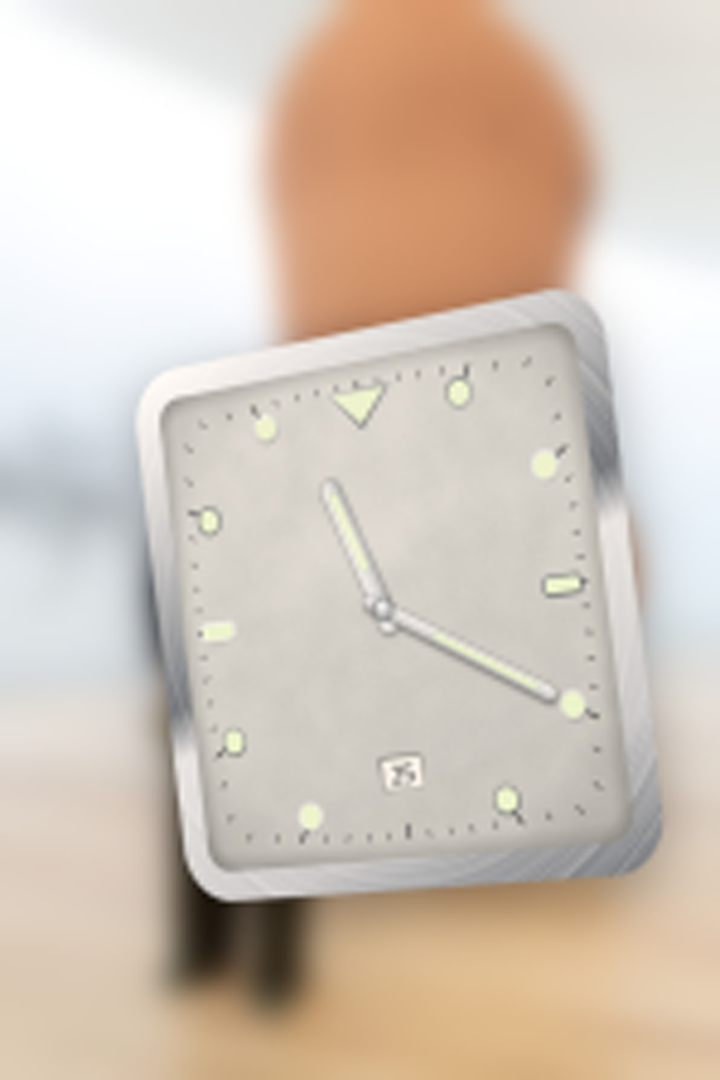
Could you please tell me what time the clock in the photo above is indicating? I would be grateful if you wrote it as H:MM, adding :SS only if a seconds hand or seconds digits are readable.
11:20
